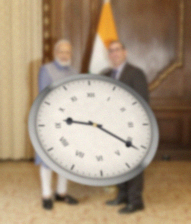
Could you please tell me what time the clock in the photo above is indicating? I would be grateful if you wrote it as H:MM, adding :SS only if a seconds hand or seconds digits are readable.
9:21
